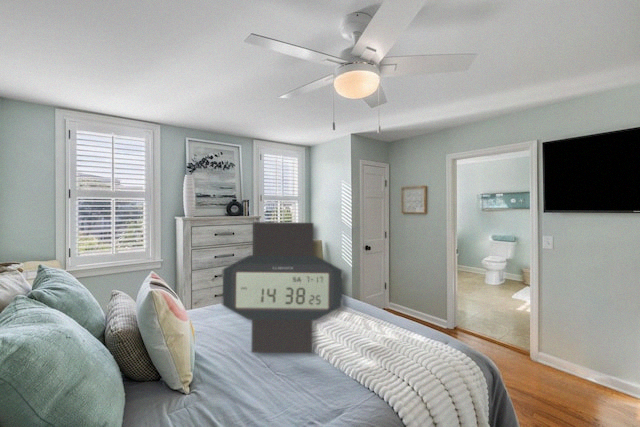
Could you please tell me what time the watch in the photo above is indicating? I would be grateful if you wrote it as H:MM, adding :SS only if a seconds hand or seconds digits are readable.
14:38:25
